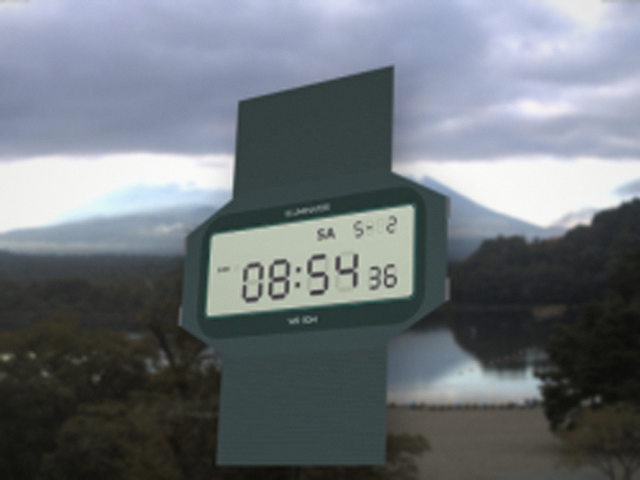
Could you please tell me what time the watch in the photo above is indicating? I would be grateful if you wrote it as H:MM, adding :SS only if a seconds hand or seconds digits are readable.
8:54:36
